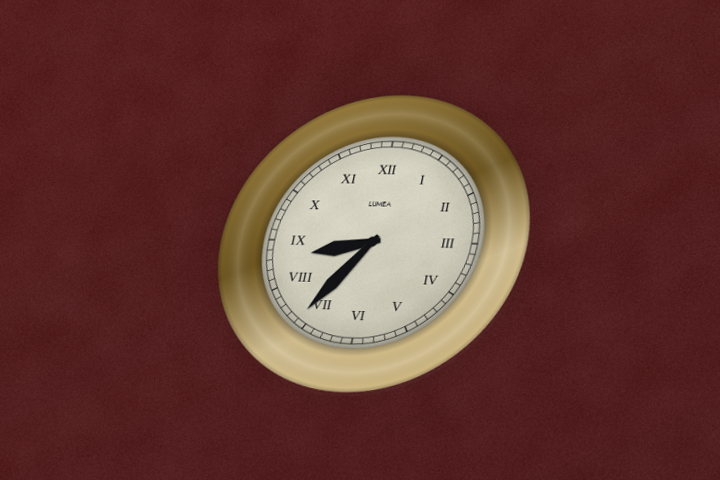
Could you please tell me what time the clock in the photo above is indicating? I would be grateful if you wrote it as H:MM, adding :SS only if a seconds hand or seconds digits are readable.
8:36
